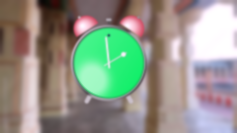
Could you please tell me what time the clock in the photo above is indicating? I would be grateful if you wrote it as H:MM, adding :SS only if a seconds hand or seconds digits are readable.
1:59
